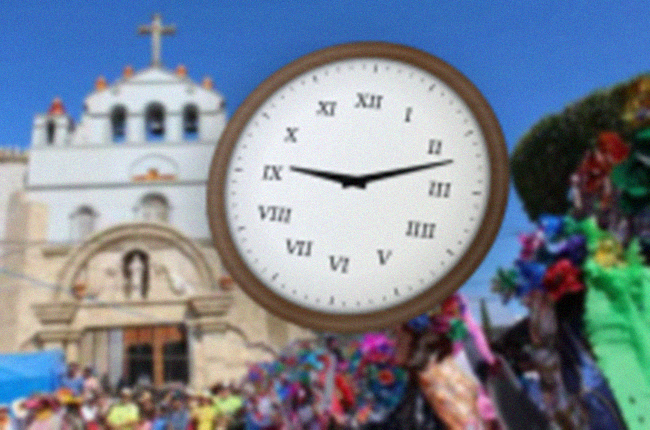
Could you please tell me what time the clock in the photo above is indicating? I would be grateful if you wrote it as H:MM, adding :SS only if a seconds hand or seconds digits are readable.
9:12
